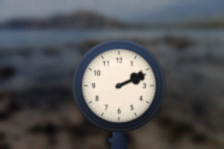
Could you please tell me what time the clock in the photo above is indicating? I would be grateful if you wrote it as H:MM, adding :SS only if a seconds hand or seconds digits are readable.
2:11
